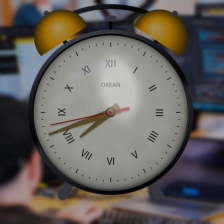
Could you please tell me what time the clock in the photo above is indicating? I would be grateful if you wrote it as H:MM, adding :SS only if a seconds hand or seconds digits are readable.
7:41:43
